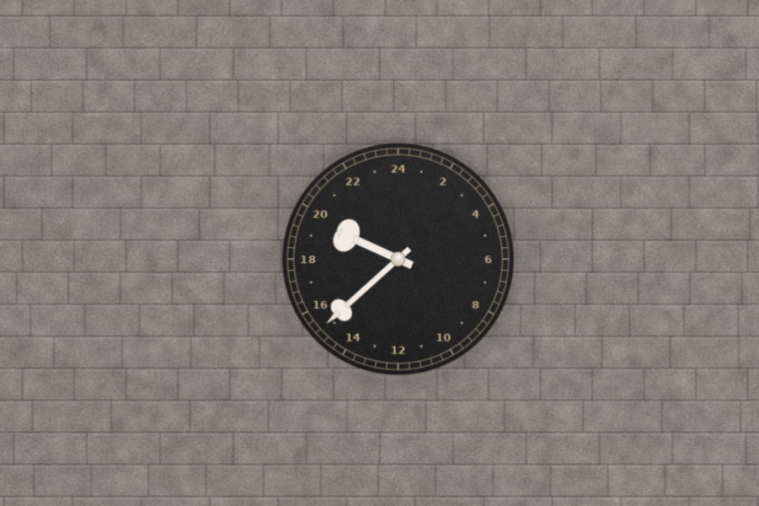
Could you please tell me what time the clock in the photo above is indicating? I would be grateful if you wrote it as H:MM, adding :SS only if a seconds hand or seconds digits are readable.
19:38
